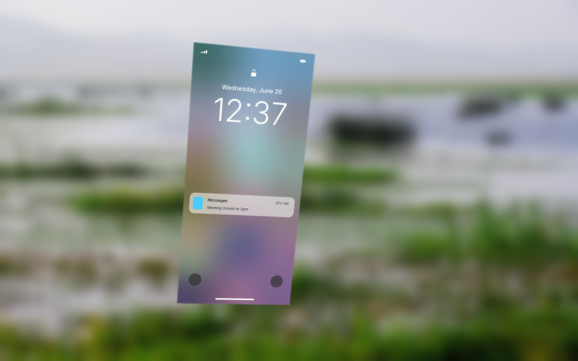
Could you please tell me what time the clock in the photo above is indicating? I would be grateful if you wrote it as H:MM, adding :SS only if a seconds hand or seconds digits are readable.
12:37
